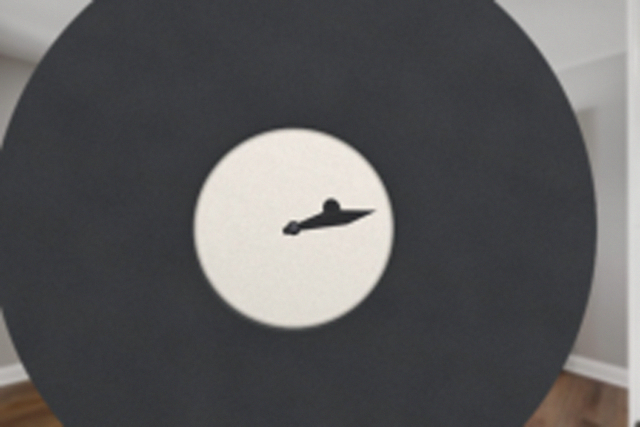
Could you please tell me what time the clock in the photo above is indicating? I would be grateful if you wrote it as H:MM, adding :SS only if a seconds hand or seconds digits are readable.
2:13
